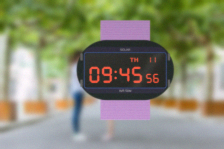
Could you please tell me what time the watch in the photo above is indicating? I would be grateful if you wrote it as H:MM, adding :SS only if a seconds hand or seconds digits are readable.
9:45:56
